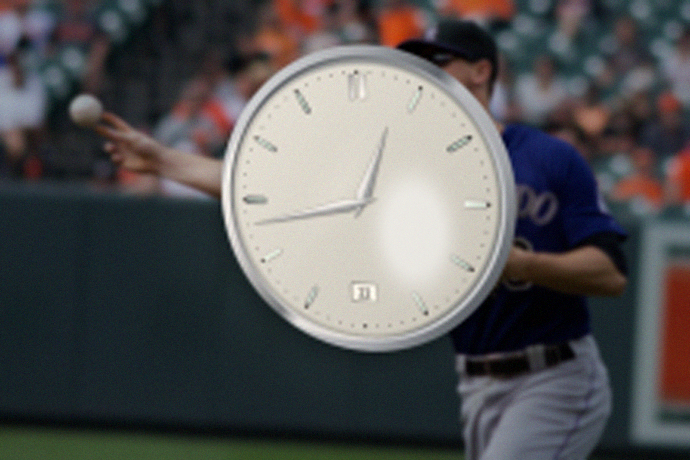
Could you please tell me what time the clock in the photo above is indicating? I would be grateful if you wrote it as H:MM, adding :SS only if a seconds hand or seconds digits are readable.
12:43
